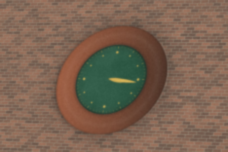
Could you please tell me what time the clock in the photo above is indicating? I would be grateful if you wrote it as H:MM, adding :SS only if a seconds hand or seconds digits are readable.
3:16
